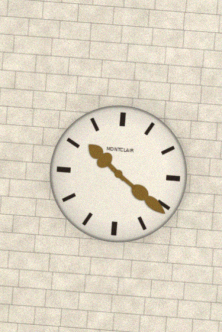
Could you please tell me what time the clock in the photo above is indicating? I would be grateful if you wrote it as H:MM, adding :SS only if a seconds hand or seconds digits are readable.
10:21
